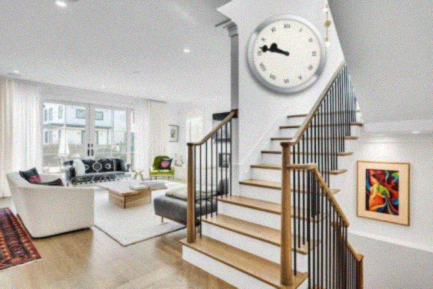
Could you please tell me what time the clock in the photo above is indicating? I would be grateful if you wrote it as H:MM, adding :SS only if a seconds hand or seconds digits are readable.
9:47
